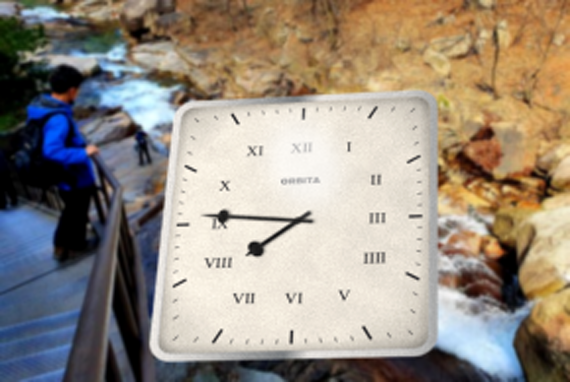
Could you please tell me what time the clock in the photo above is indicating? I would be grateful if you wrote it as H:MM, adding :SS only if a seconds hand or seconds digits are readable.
7:46
